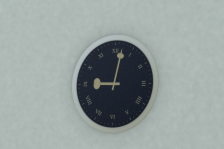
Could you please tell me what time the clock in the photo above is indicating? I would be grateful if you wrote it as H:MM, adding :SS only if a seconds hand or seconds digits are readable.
9:02
